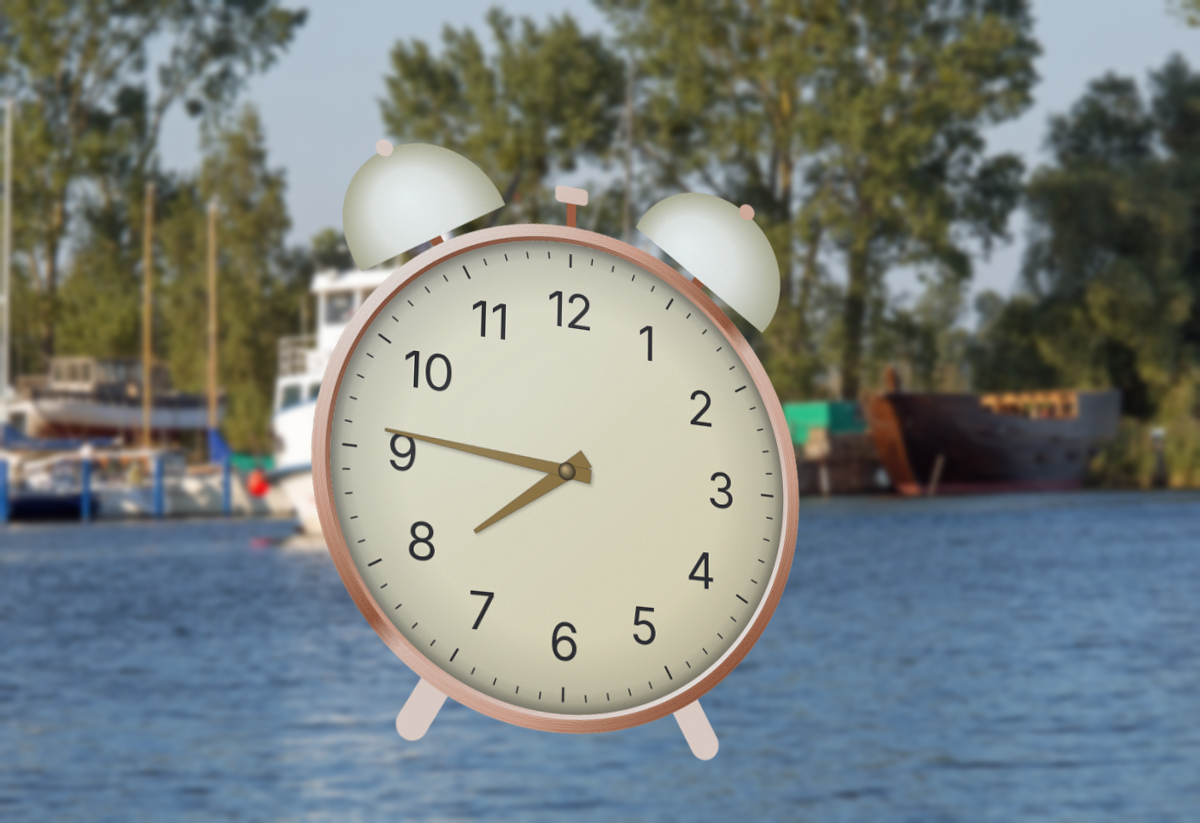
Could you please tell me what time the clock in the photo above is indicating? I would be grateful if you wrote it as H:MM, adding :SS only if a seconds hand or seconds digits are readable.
7:46
